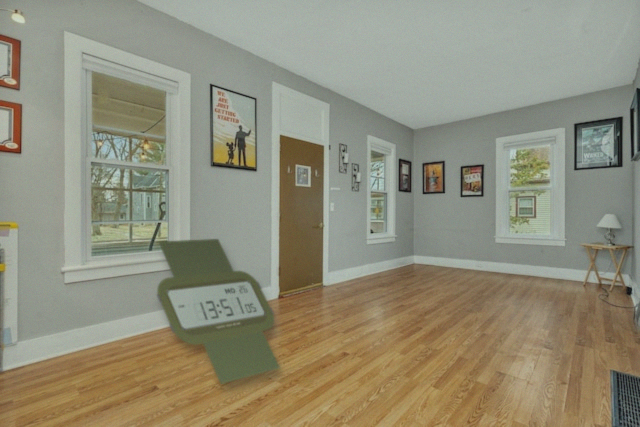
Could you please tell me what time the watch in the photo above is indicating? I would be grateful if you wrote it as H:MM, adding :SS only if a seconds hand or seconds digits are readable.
13:51
